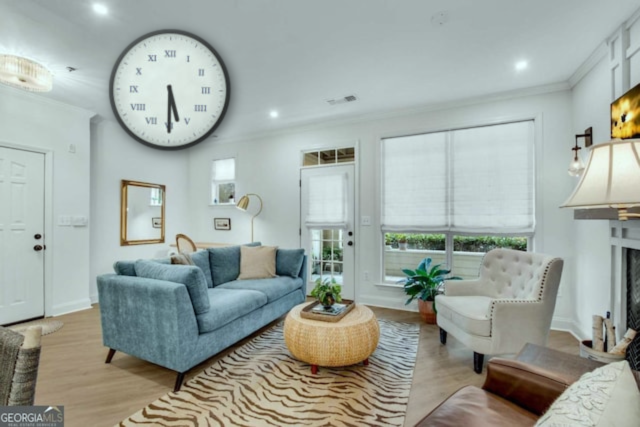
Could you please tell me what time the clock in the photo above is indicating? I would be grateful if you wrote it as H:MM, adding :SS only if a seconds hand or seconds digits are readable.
5:30
